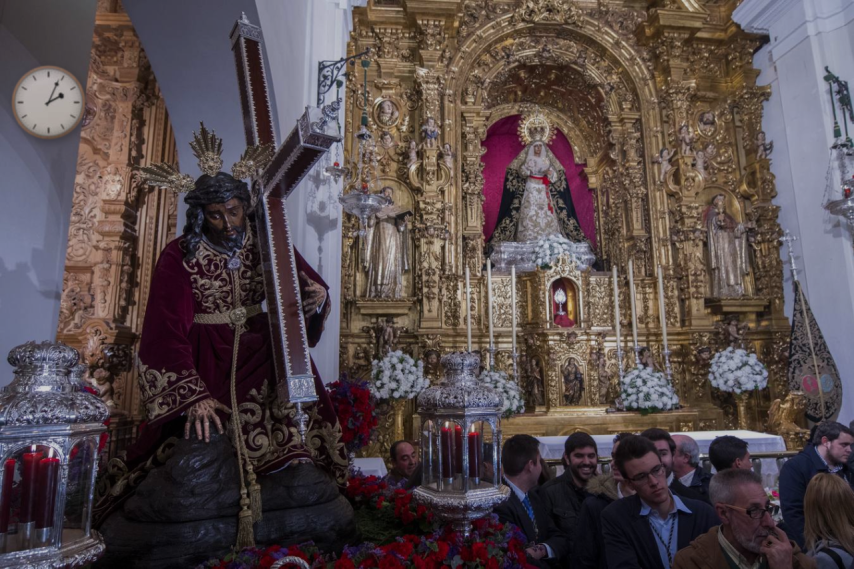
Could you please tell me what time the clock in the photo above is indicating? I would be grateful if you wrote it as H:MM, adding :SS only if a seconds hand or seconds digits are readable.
2:04
